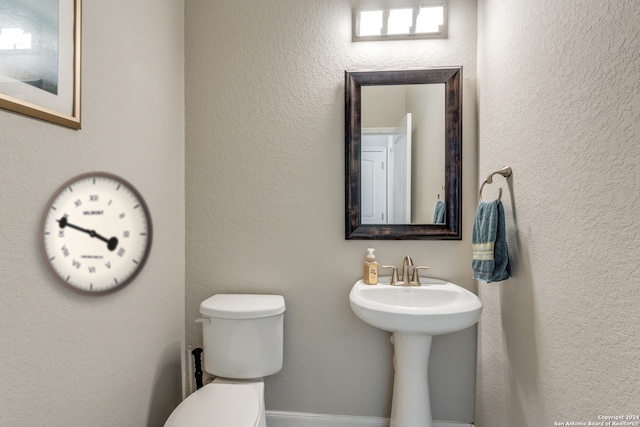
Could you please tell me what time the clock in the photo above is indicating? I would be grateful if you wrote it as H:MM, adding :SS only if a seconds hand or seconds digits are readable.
3:48
